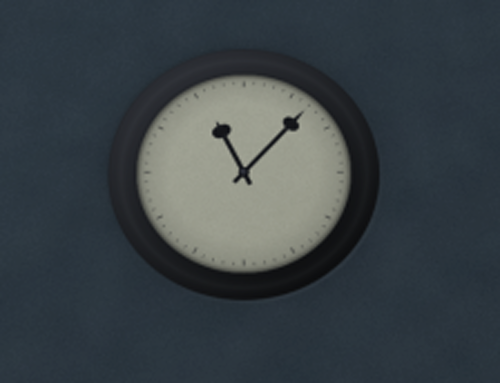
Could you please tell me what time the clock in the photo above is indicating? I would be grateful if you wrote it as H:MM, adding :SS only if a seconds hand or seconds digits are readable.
11:07
